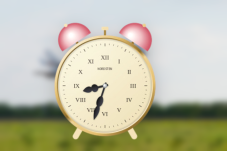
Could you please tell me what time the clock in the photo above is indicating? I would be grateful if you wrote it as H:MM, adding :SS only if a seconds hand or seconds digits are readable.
8:33
